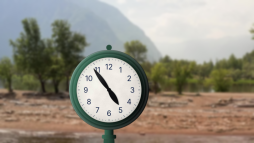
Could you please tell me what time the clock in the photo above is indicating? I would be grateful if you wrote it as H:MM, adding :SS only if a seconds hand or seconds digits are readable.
4:54
